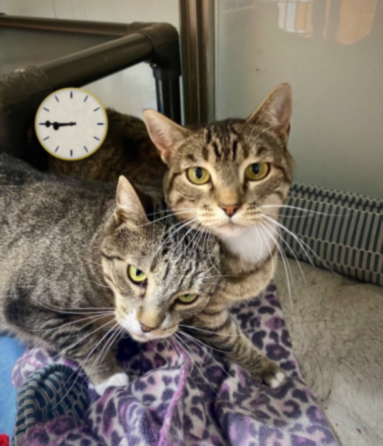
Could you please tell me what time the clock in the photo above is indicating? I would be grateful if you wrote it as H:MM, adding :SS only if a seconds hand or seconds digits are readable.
8:45
